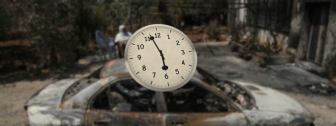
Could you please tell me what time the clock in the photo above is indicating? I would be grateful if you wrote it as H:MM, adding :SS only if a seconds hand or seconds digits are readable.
5:57
